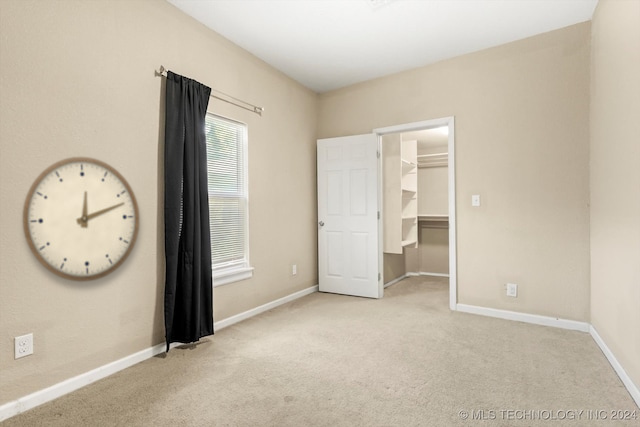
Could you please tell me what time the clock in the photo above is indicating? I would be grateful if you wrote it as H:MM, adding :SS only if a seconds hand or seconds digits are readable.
12:12
